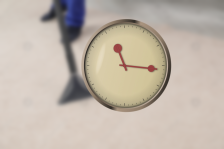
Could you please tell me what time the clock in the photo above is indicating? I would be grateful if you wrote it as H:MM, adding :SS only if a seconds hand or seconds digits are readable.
11:16
